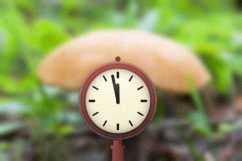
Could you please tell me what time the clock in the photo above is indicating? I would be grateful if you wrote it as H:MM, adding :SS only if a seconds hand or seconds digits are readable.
11:58
